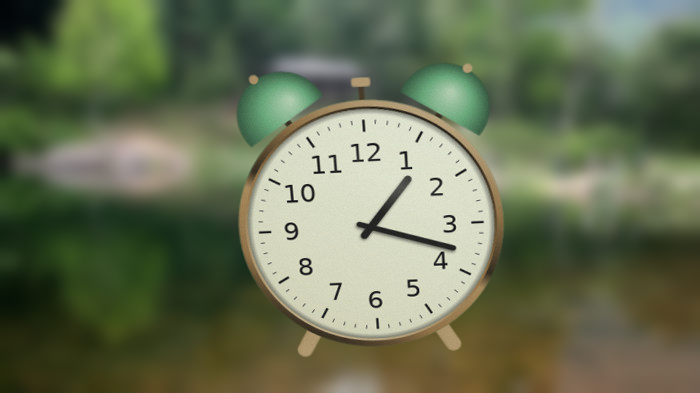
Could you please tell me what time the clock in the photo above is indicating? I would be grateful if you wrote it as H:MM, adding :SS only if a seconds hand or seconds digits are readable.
1:18
